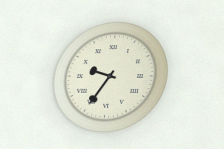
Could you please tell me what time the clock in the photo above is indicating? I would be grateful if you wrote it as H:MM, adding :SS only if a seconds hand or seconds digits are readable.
9:35
